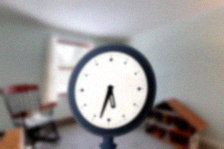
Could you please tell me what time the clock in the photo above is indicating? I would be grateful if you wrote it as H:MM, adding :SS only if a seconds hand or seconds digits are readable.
5:33
